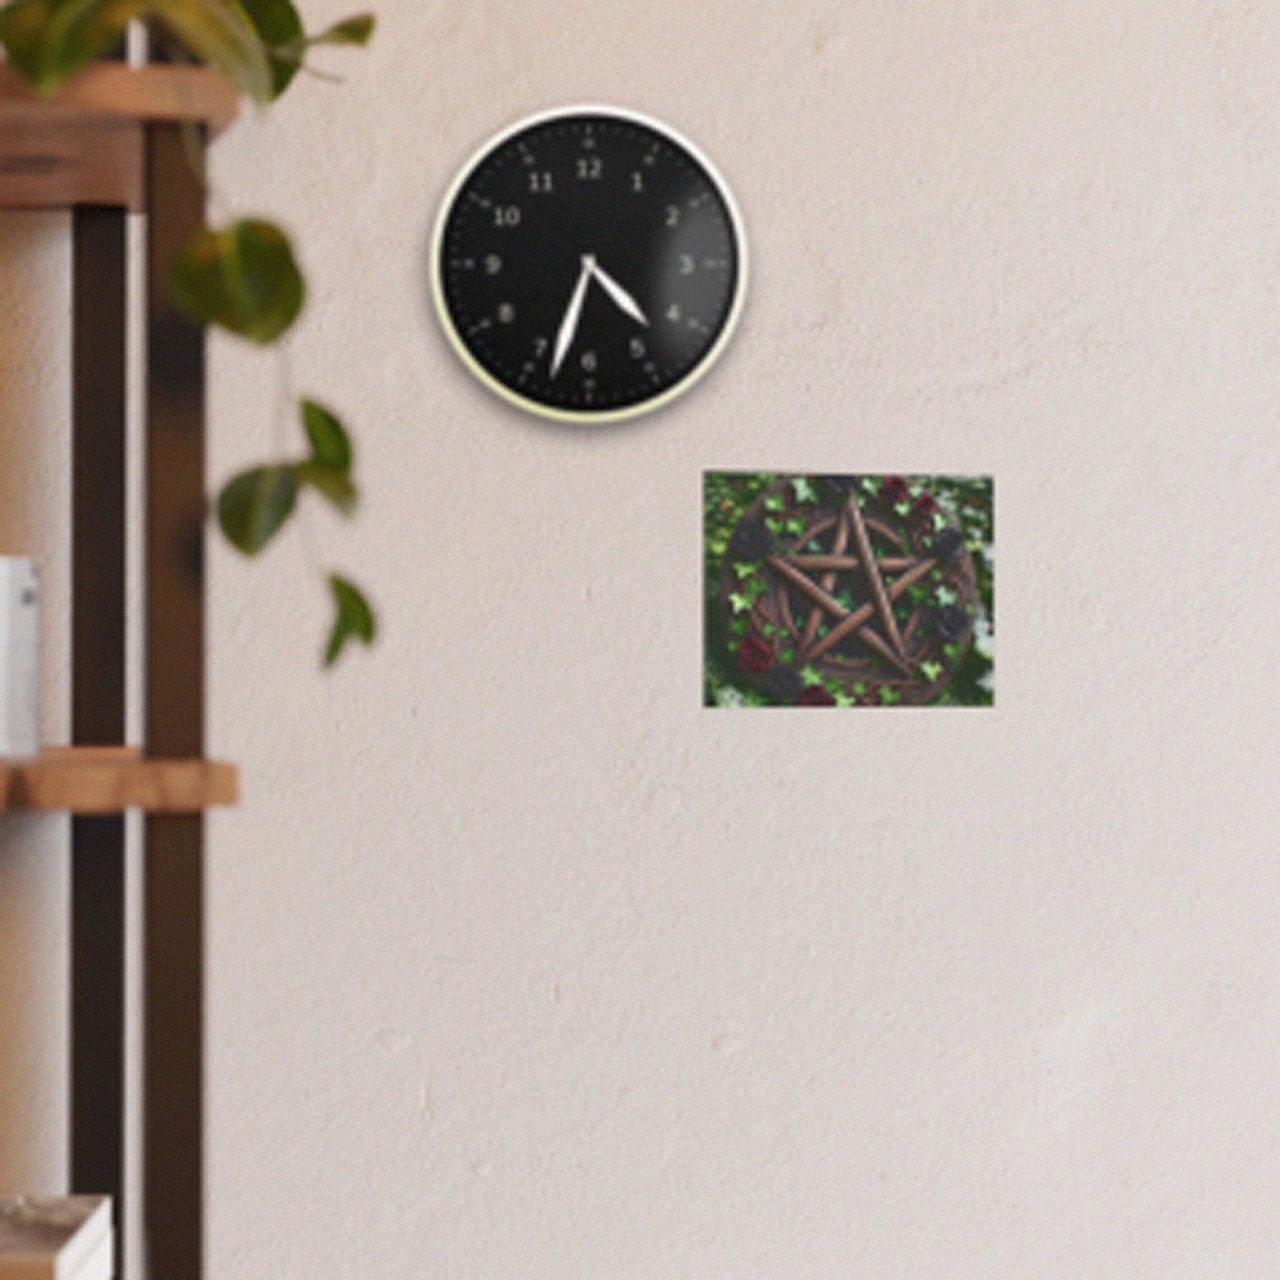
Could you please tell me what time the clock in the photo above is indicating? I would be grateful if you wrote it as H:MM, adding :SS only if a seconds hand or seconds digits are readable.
4:33
